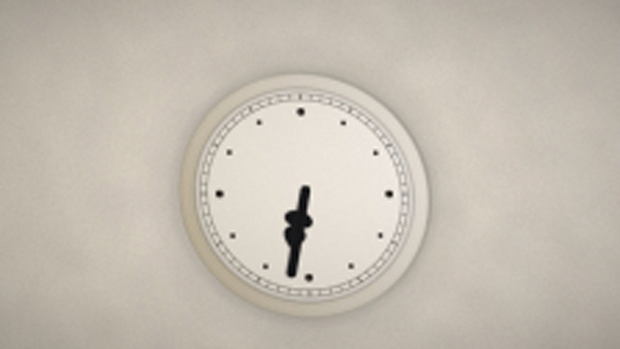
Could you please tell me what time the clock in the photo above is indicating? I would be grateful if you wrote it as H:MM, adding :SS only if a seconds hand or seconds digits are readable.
6:32
